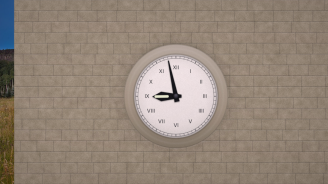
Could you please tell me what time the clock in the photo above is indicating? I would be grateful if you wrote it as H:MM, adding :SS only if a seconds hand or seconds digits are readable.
8:58
